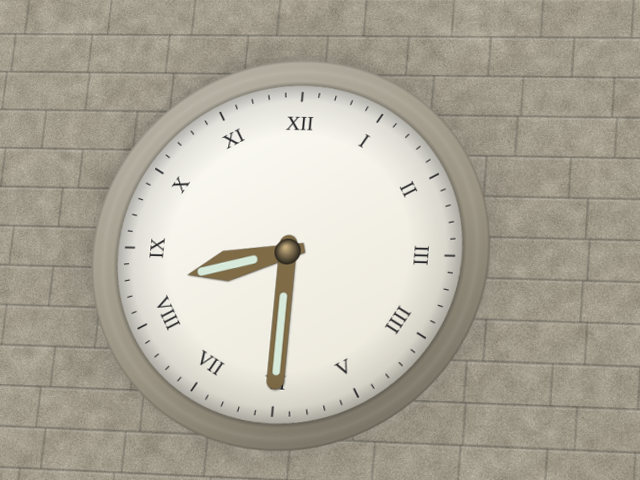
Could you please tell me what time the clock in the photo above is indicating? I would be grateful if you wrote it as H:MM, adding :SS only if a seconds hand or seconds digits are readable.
8:30
